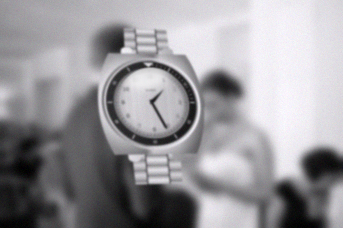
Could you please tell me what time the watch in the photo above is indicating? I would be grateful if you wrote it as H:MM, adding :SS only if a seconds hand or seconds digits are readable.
1:26
